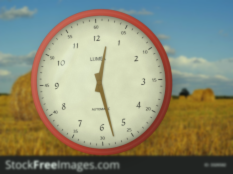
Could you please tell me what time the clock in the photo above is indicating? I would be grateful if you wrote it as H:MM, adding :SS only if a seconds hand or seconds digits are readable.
12:28
